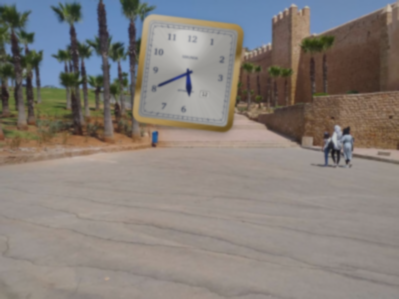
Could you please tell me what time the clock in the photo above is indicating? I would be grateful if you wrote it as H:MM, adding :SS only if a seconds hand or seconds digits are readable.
5:40
